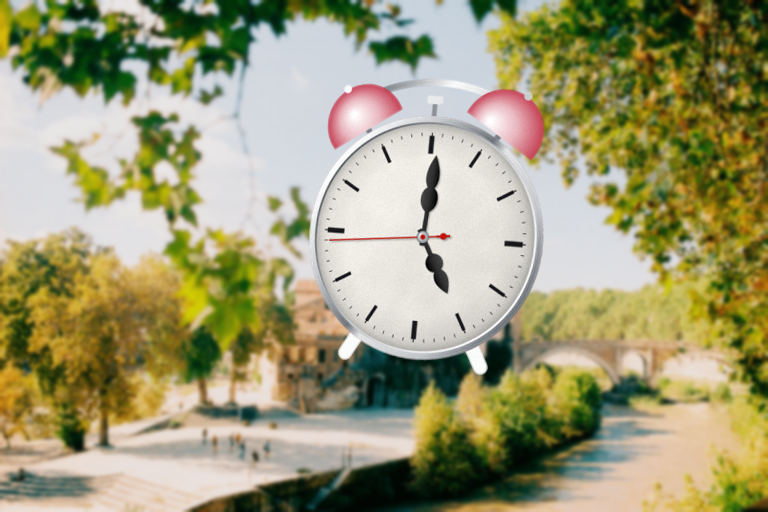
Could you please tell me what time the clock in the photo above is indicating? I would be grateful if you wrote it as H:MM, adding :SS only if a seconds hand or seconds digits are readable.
5:00:44
